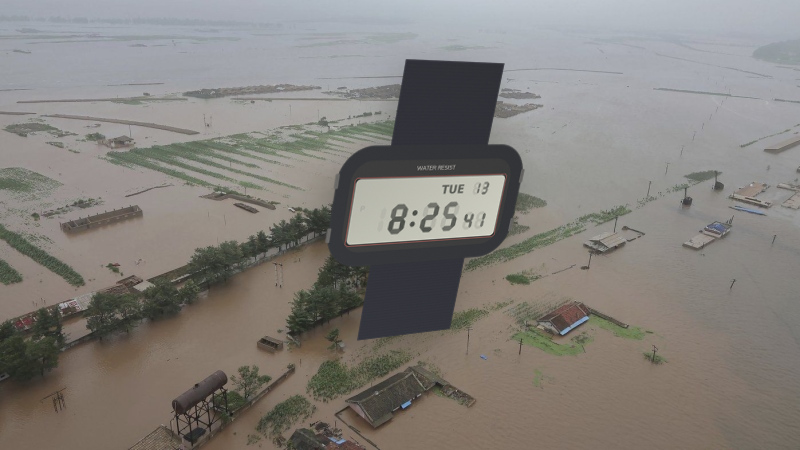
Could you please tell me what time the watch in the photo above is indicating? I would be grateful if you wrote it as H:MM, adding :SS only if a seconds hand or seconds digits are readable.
8:25:41
